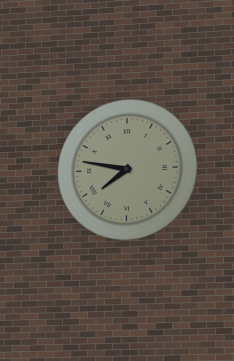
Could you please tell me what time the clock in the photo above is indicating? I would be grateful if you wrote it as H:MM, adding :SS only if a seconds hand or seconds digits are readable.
7:47
